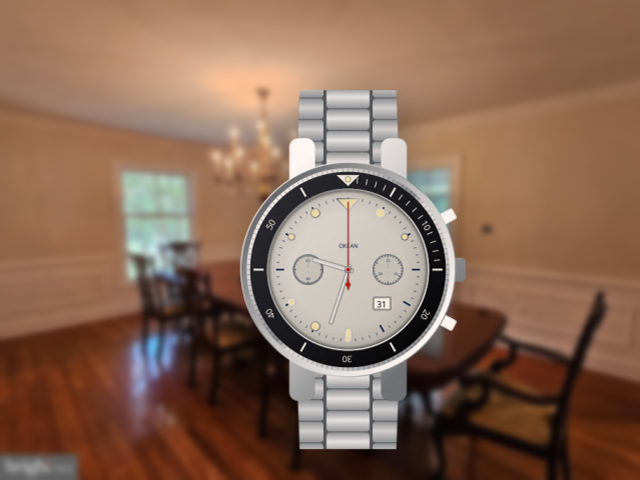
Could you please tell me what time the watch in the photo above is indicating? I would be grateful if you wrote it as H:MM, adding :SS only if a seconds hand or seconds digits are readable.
9:33
